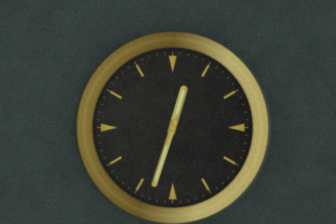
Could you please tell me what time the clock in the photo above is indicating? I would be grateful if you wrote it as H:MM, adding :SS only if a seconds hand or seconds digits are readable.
12:33
